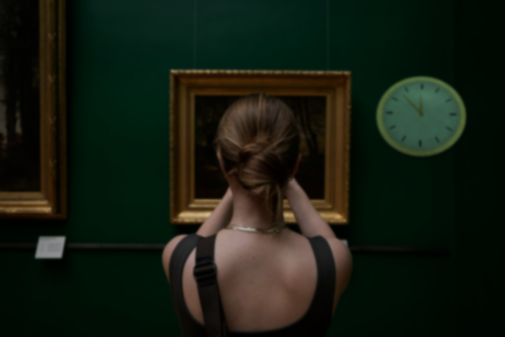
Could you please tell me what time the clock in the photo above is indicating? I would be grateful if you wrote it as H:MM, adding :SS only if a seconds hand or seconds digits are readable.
11:53
